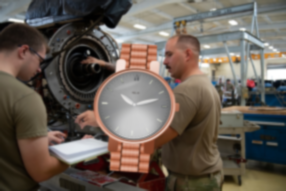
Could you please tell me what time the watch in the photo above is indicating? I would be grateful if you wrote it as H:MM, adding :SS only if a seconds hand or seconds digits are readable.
10:12
